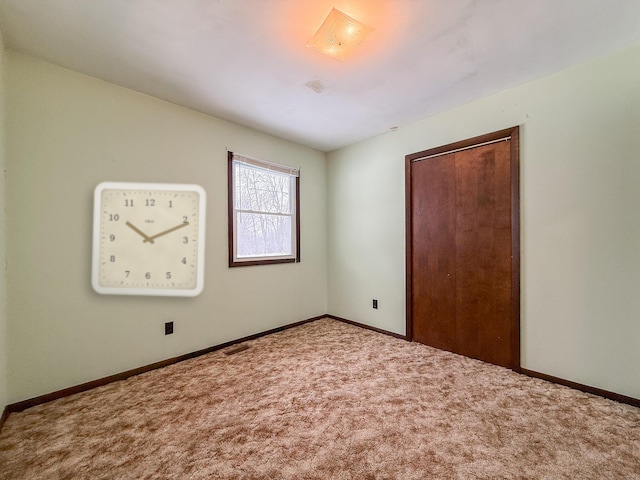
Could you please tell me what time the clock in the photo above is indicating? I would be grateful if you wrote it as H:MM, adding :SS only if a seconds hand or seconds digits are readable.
10:11
